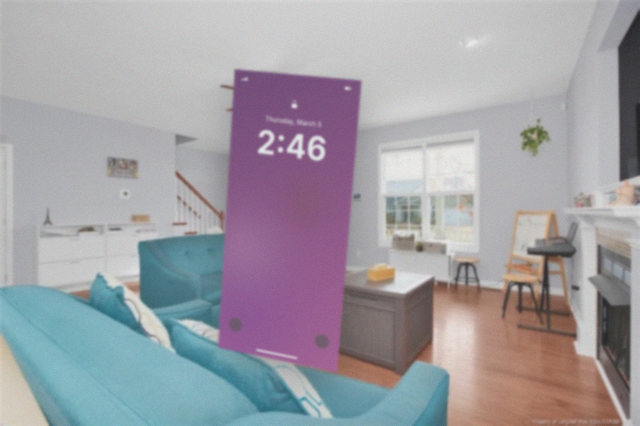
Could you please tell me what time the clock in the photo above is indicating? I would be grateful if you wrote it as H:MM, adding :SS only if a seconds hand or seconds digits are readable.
2:46
